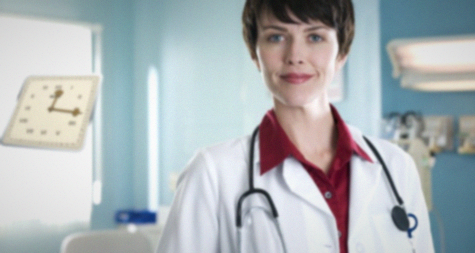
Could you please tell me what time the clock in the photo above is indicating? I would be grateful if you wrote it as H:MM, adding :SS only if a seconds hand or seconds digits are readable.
12:16
